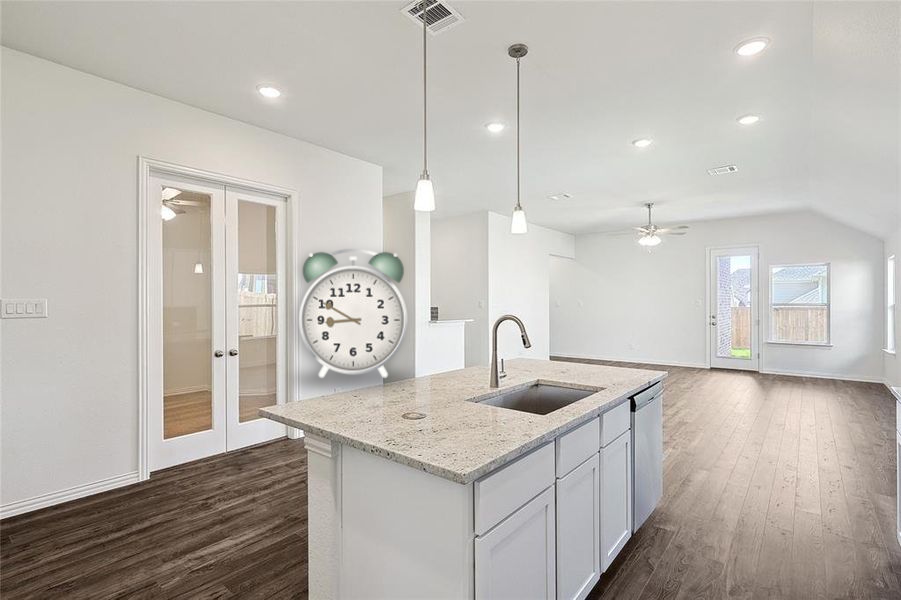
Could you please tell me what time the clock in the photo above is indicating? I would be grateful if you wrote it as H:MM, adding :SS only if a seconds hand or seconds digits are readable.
8:50
